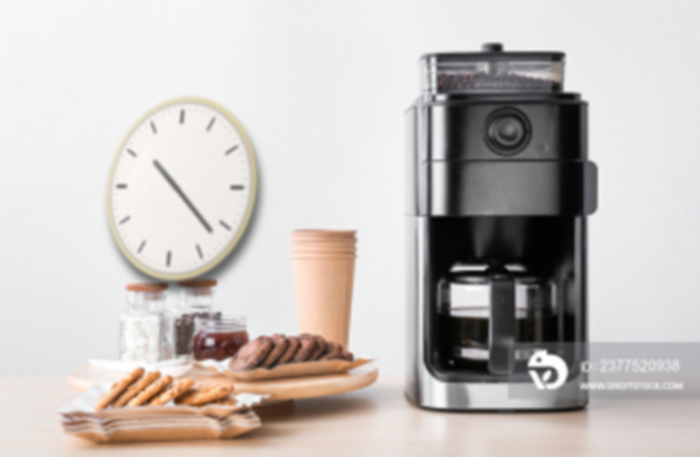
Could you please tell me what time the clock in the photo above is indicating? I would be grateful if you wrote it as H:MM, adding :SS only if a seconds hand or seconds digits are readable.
10:22
